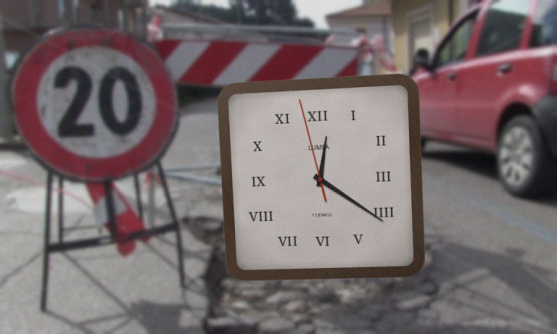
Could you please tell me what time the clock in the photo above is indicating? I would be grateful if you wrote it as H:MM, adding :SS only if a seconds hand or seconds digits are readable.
12:20:58
